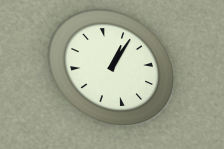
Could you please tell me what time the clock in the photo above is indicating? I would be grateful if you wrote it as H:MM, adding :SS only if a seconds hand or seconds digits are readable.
1:07
